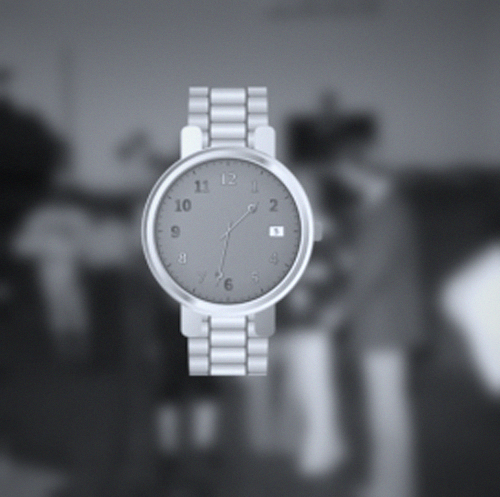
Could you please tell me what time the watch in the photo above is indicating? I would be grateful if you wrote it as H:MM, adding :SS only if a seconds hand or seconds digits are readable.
1:32
